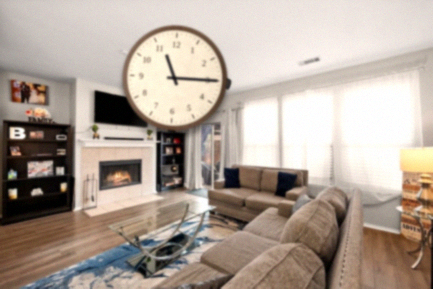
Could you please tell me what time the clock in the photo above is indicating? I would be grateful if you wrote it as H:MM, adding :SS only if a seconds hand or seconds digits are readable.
11:15
